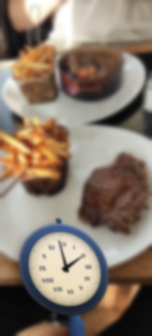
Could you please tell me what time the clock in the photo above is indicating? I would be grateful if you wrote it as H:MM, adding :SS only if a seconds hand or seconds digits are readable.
1:59
